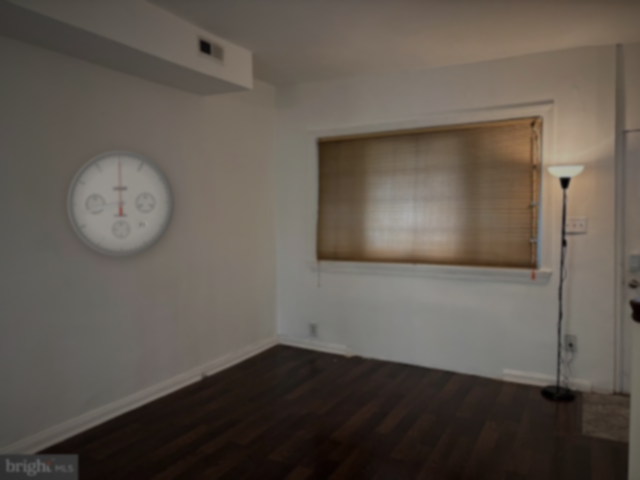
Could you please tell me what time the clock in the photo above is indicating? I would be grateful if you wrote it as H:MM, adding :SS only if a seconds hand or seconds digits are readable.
8:43
